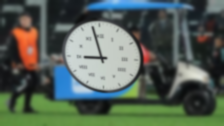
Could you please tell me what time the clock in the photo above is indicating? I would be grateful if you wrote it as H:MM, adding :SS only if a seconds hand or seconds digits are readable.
8:58
